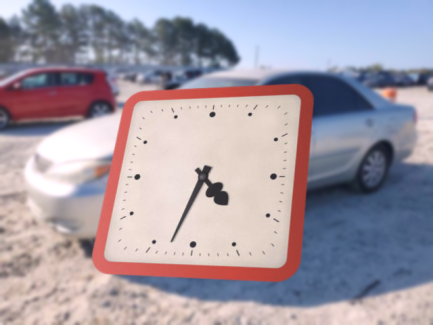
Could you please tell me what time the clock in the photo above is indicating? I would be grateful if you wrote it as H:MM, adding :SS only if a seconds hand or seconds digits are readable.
4:33
